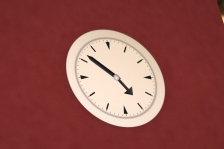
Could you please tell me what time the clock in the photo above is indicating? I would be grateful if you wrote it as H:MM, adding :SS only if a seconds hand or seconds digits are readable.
4:52
